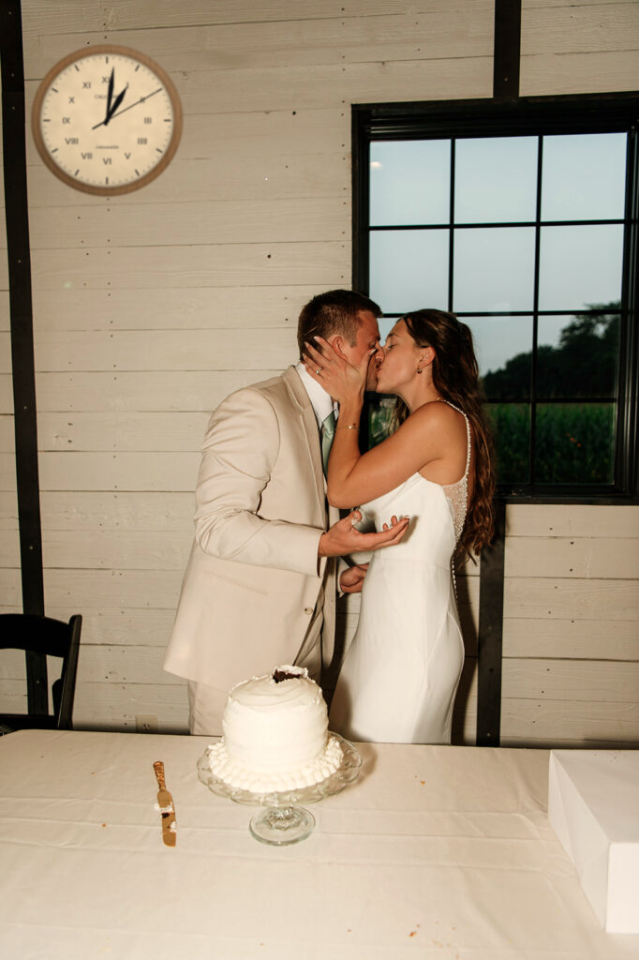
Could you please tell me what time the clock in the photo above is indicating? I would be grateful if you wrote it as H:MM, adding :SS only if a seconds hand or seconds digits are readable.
1:01:10
